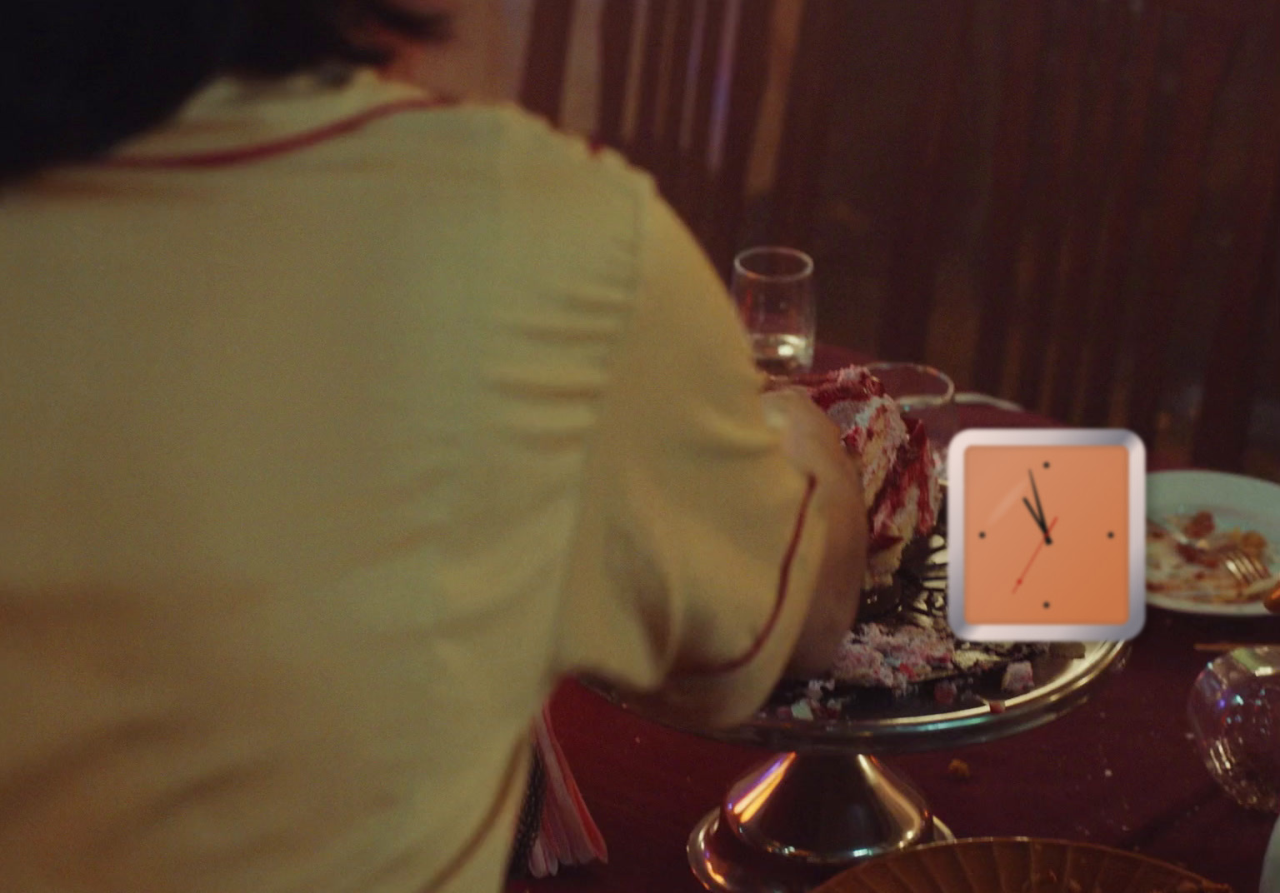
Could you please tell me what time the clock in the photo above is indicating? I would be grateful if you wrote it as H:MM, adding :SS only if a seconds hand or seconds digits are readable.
10:57:35
